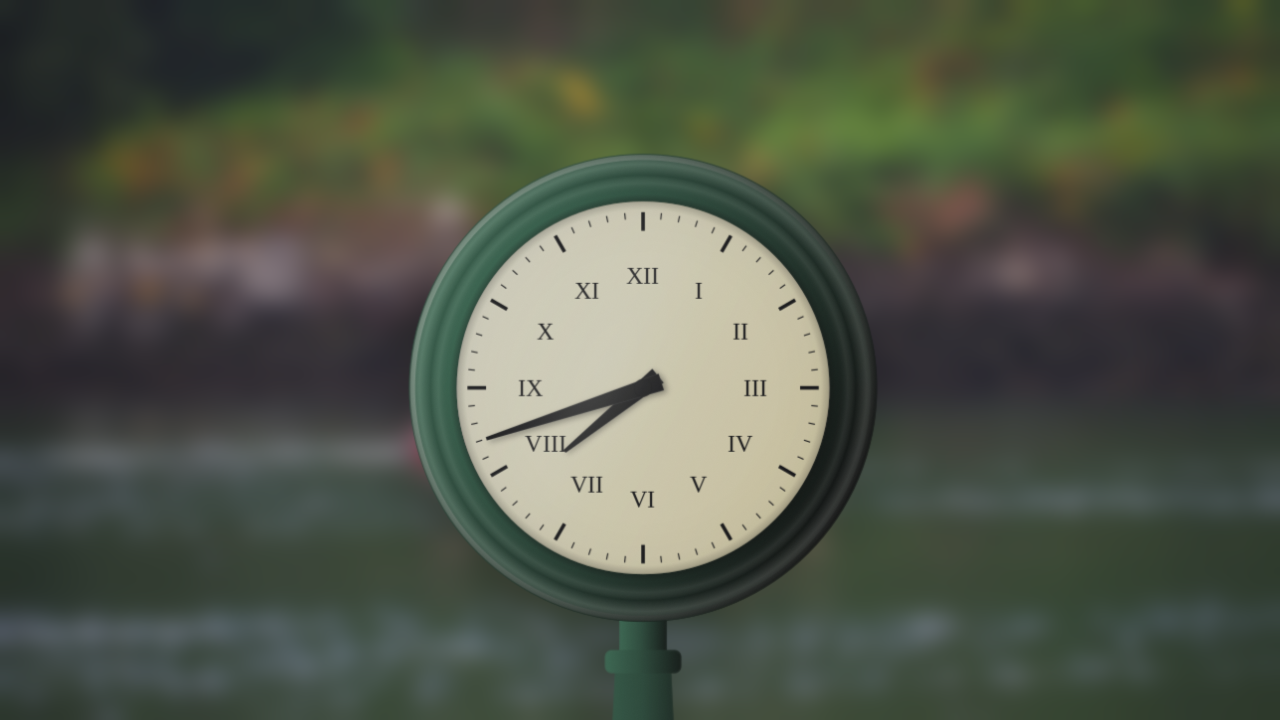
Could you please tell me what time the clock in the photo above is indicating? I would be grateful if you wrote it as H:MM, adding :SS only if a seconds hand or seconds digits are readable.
7:42
